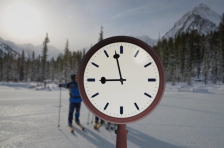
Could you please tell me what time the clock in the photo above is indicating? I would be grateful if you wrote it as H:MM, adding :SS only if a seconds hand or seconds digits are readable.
8:58
